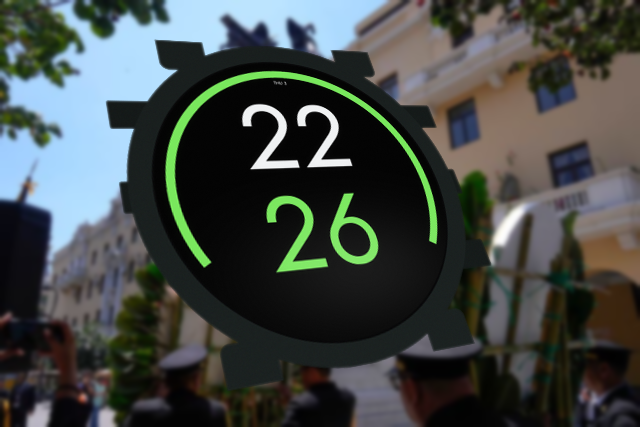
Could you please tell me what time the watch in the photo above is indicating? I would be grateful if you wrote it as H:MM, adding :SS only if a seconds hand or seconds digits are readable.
22:26
